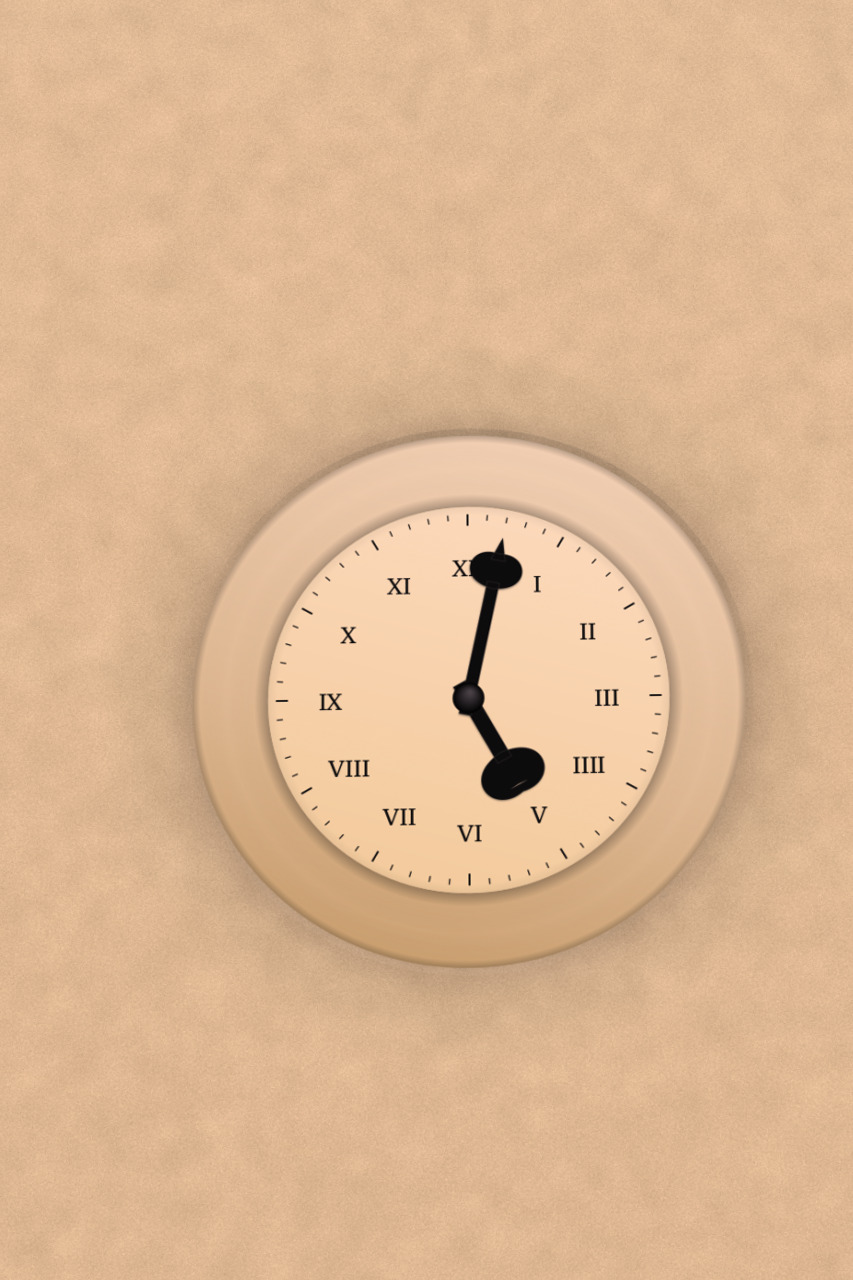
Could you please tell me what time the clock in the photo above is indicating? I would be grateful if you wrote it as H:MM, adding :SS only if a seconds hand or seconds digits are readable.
5:02
